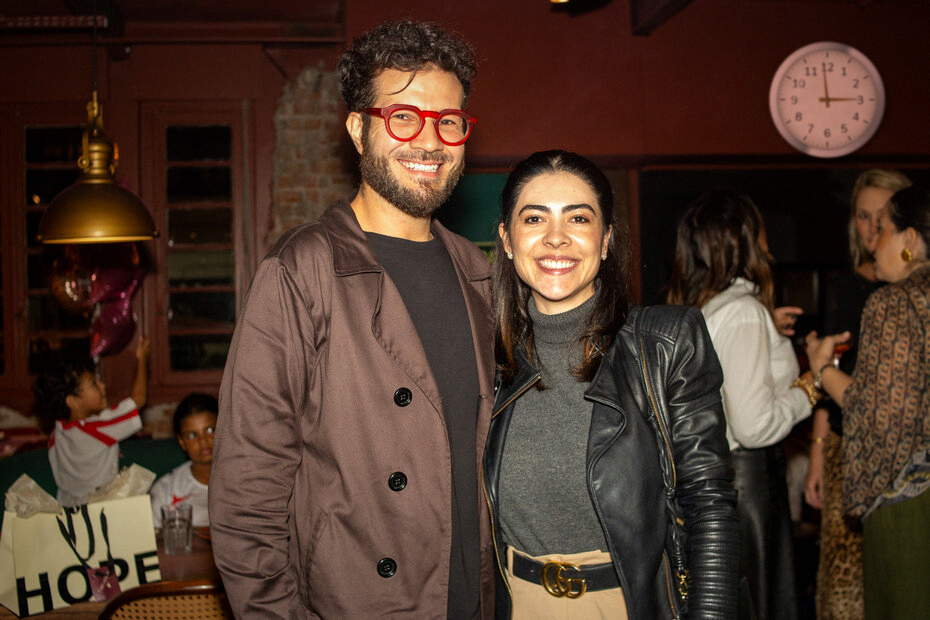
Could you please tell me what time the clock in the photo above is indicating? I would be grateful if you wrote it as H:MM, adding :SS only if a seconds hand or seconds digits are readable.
2:59
